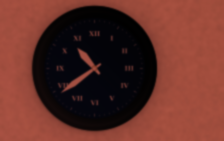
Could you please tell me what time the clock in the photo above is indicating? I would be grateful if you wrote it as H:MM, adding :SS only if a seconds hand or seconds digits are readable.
10:39
